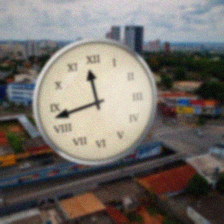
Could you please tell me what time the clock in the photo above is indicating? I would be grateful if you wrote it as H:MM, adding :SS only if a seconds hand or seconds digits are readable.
11:43
